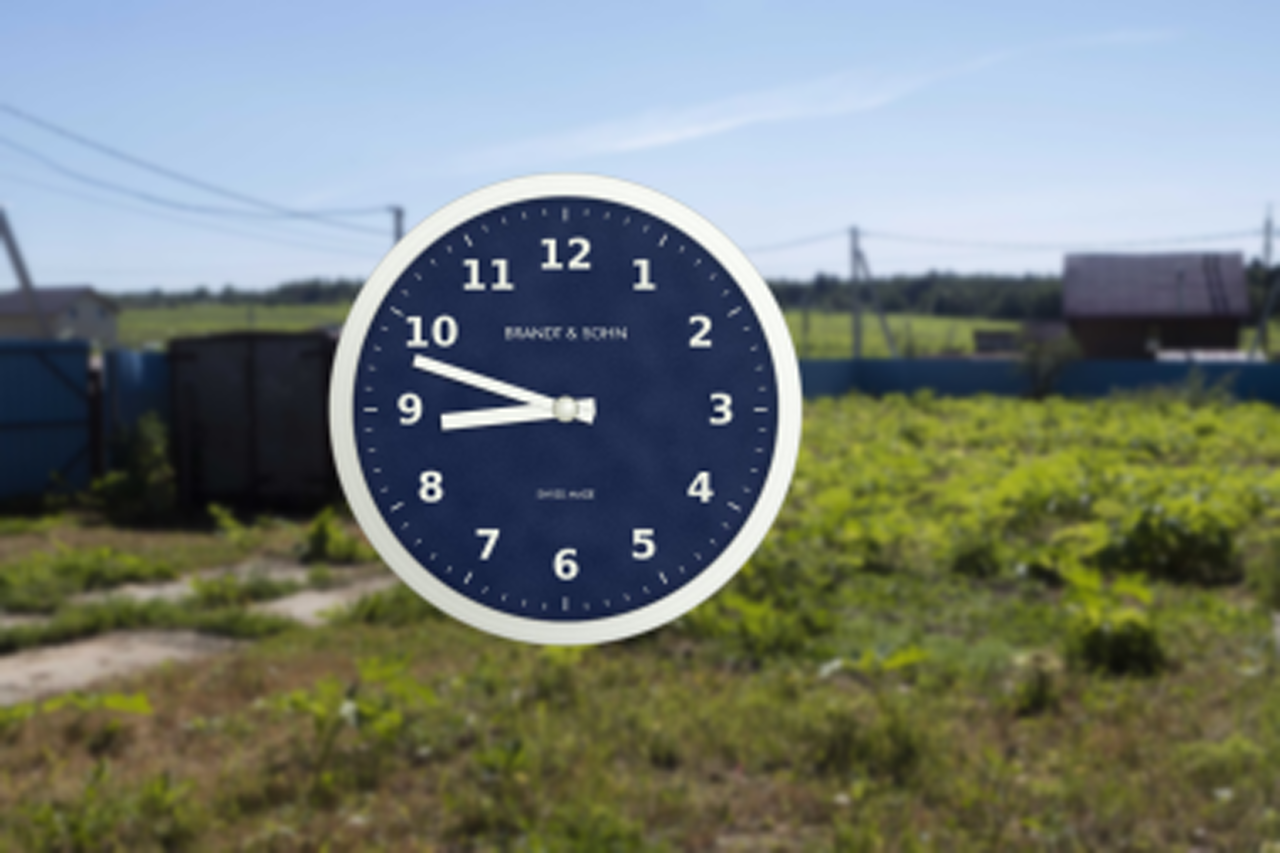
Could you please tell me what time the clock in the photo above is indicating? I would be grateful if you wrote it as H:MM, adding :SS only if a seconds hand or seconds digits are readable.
8:48
